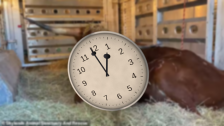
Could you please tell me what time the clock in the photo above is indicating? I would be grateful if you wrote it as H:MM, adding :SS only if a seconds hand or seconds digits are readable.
12:59
